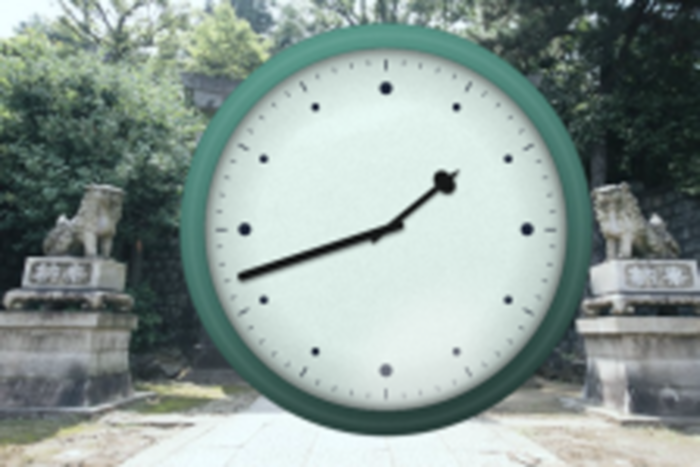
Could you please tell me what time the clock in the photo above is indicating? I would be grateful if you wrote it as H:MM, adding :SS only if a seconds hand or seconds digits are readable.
1:42
